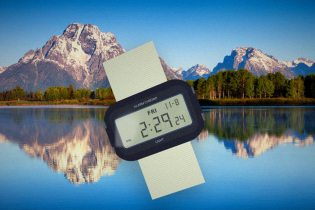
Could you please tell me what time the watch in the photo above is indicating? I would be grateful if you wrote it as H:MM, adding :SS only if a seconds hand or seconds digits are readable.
2:29:24
